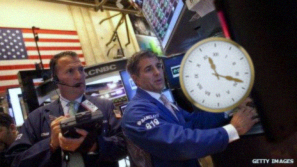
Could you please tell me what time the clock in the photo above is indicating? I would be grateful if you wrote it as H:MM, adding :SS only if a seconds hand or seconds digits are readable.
11:18
